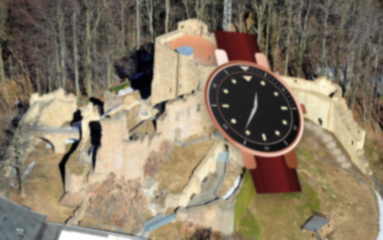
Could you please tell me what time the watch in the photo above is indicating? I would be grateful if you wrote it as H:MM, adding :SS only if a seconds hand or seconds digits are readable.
12:36
